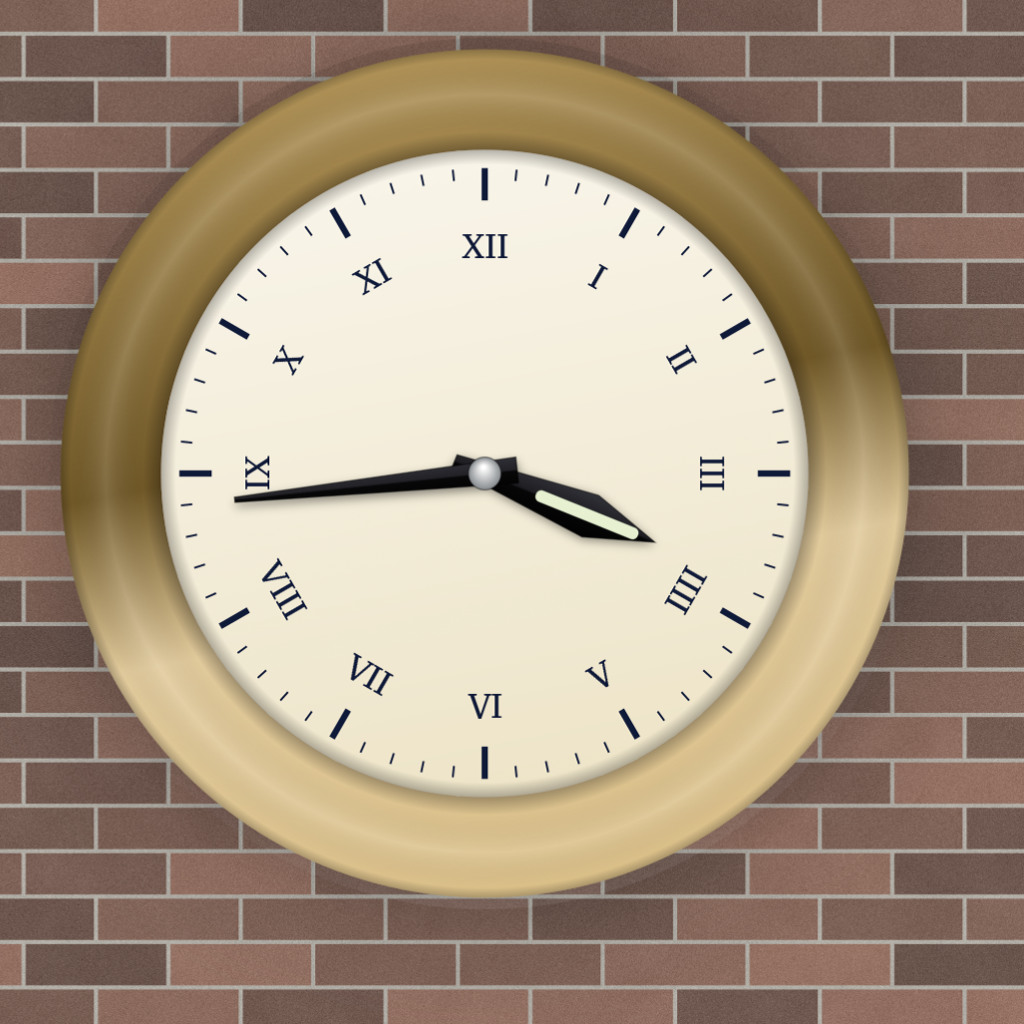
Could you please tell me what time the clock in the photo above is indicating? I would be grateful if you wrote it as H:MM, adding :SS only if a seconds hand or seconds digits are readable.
3:44
